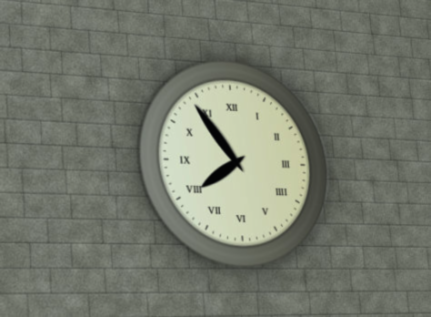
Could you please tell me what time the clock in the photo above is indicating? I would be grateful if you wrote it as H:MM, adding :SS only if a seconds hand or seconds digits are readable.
7:54
